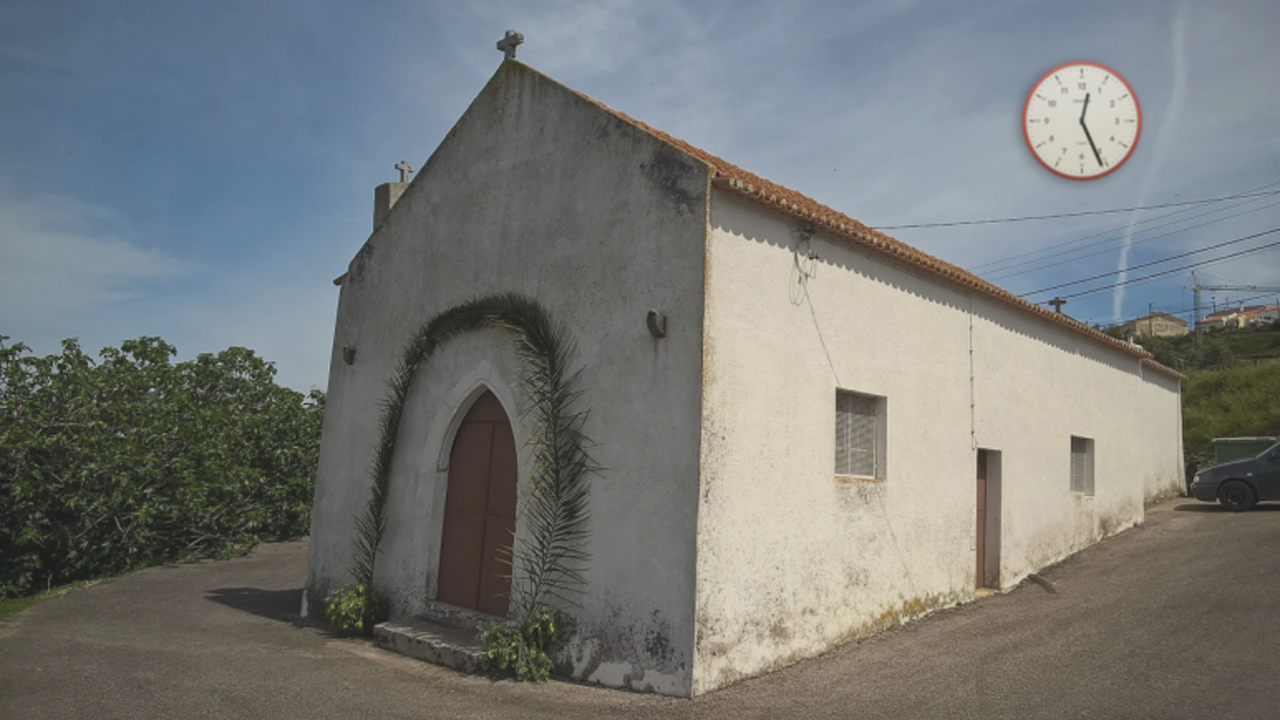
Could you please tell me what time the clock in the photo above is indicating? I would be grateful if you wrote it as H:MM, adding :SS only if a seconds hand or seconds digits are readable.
12:26
